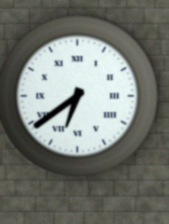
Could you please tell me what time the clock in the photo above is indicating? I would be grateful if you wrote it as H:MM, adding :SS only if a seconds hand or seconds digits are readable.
6:39
